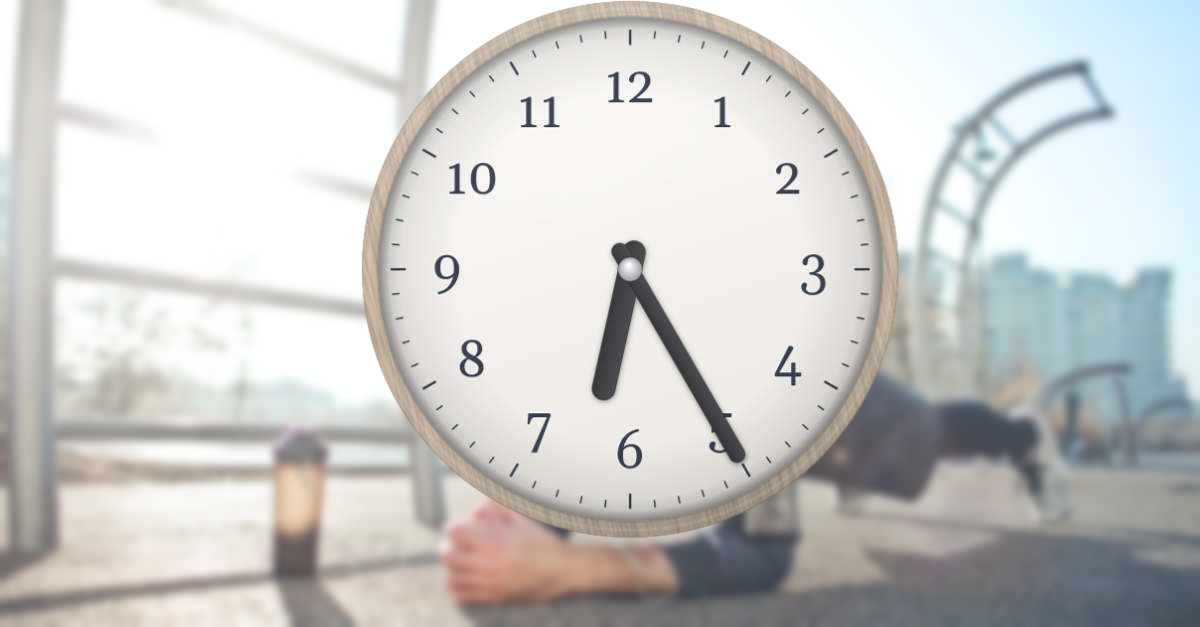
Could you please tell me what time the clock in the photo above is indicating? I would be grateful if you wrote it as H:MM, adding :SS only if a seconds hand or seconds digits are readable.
6:25
